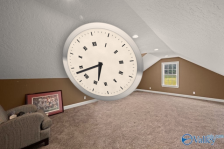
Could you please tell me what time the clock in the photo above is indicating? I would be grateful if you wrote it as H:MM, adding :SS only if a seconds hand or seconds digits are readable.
6:43
